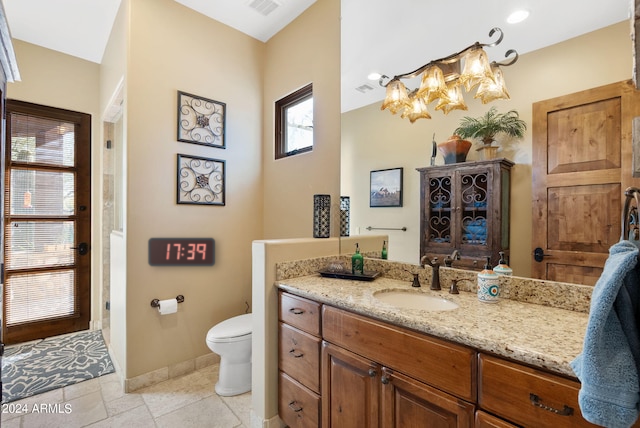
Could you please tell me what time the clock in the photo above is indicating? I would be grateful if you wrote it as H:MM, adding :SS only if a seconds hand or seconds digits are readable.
17:39
